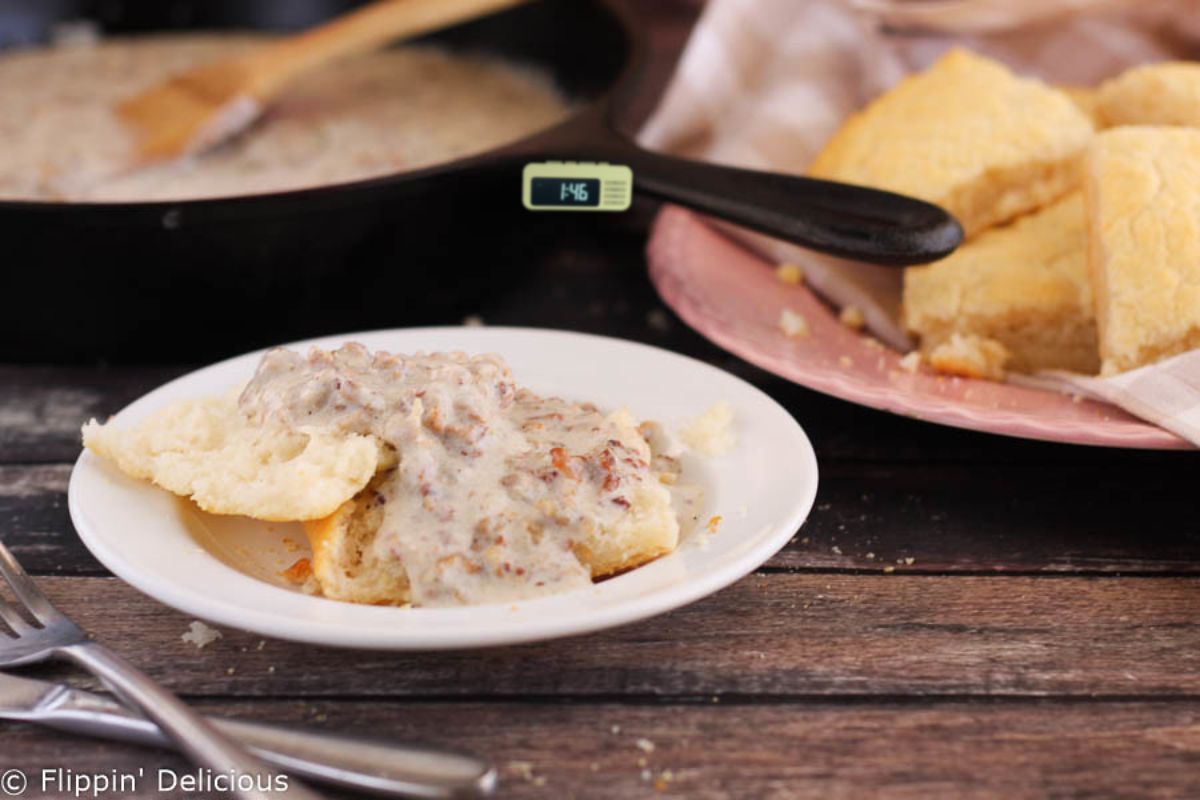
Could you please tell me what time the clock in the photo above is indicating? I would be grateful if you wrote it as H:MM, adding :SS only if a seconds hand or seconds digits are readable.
1:46
